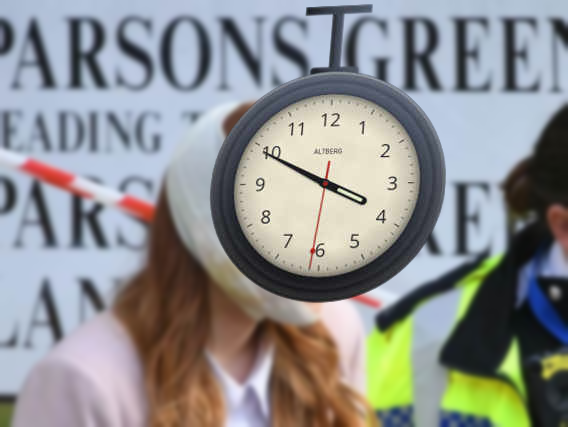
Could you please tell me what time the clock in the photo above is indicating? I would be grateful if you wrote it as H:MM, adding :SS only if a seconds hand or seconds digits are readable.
3:49:31
